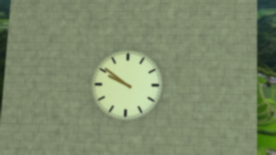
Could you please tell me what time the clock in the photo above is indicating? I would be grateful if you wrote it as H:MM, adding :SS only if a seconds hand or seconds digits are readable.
9:51
